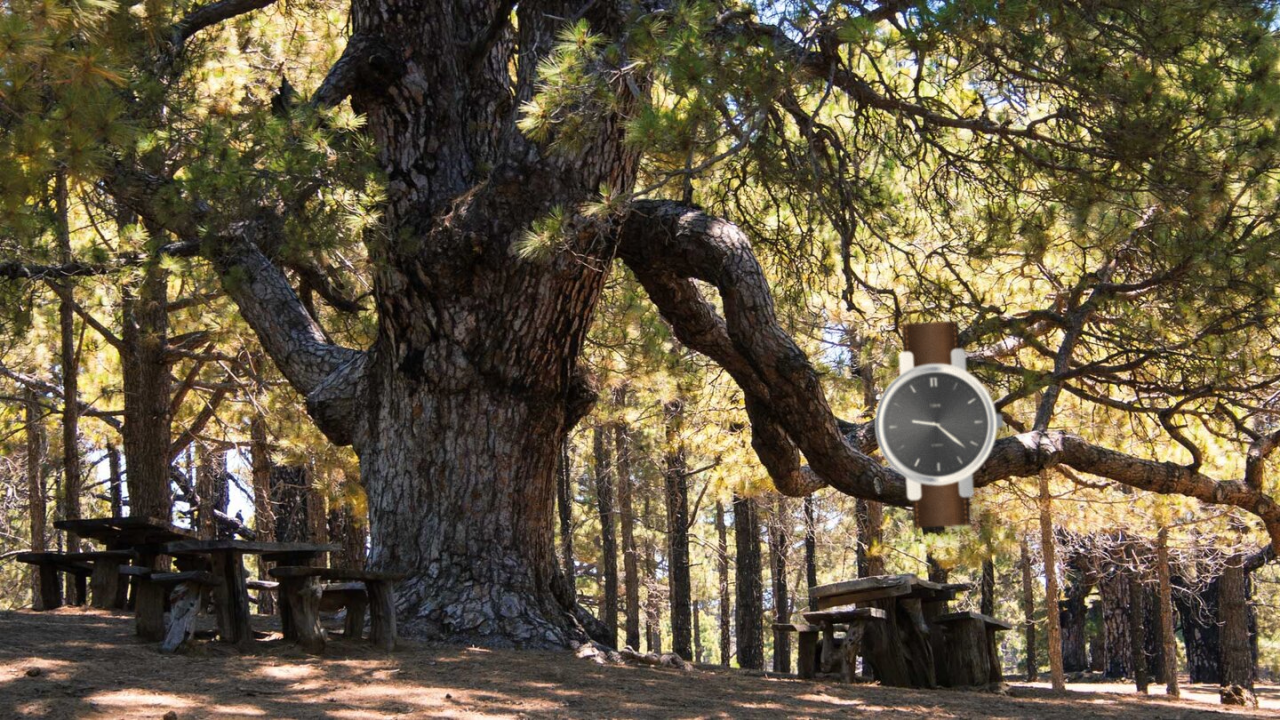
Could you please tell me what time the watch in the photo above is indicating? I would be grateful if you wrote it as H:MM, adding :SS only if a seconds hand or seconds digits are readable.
9:22
